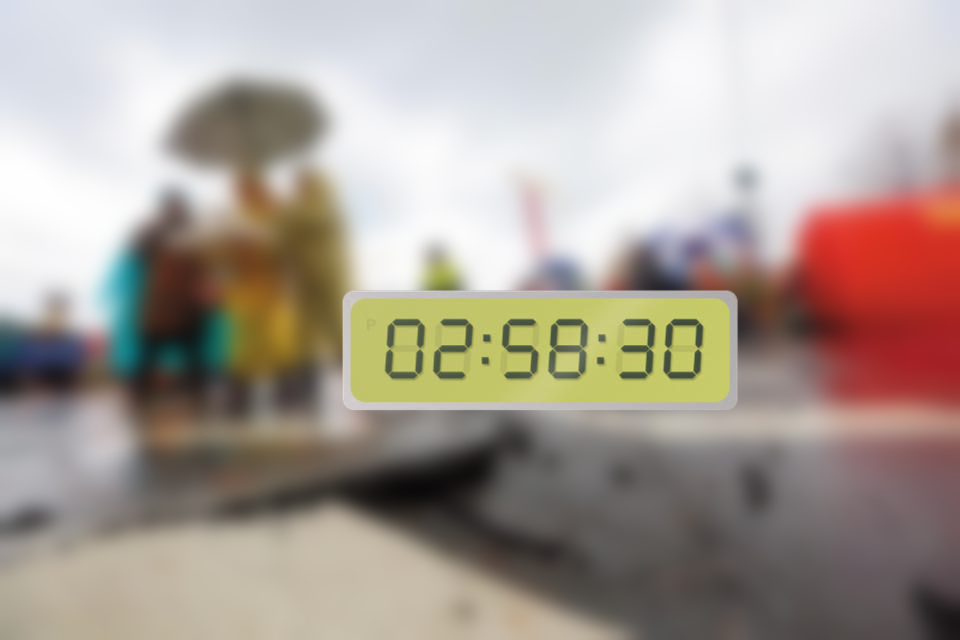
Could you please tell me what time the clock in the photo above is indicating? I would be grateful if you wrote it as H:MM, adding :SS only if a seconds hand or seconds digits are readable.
2:58:30
